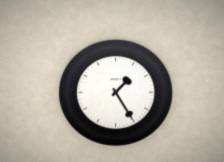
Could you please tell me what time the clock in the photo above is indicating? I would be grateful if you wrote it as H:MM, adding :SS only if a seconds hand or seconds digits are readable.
1:25
